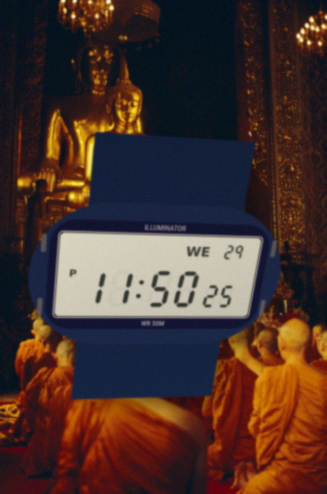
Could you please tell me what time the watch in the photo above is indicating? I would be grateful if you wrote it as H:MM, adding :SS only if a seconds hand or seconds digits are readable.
11:50:25
